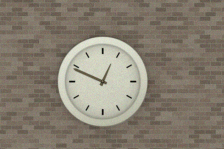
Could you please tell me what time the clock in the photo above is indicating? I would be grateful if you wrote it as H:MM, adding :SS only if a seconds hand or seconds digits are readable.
12:49
